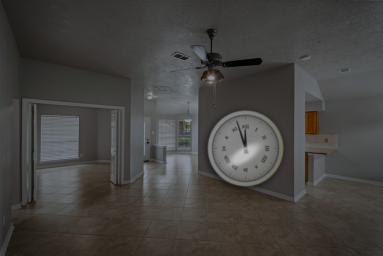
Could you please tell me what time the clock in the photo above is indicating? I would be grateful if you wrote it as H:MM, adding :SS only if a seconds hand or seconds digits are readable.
11:57
